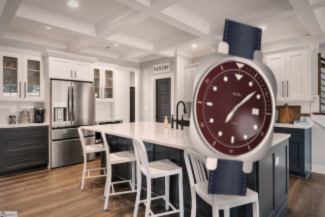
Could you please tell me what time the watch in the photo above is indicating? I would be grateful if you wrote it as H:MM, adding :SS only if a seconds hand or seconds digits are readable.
7:08
